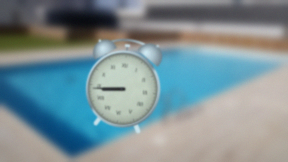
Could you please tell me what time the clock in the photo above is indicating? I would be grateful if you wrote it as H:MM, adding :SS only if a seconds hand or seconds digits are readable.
8:44
